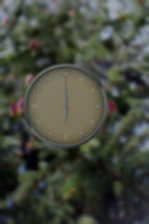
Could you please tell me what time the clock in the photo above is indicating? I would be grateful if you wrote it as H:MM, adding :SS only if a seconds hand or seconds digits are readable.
6:00
